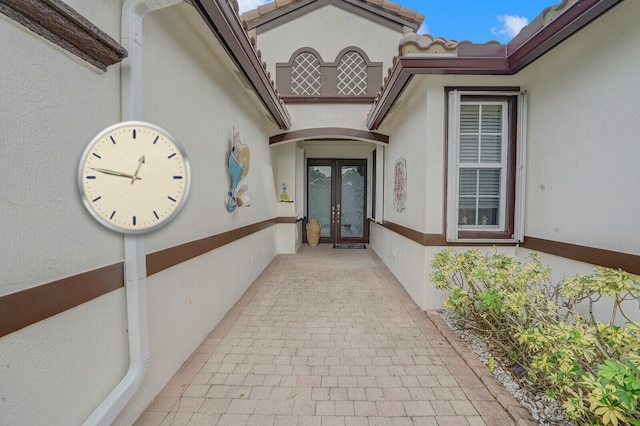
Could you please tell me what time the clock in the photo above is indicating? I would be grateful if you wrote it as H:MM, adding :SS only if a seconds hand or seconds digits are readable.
12:47
